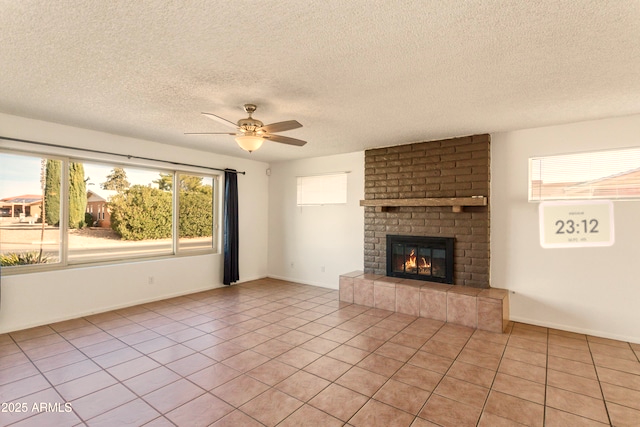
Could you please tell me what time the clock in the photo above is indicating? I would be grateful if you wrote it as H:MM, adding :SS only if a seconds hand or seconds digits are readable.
23:12
